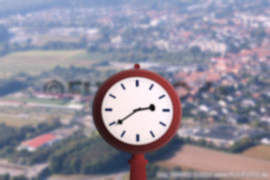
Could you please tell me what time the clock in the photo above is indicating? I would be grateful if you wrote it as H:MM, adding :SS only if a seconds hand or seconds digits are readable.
2:39
